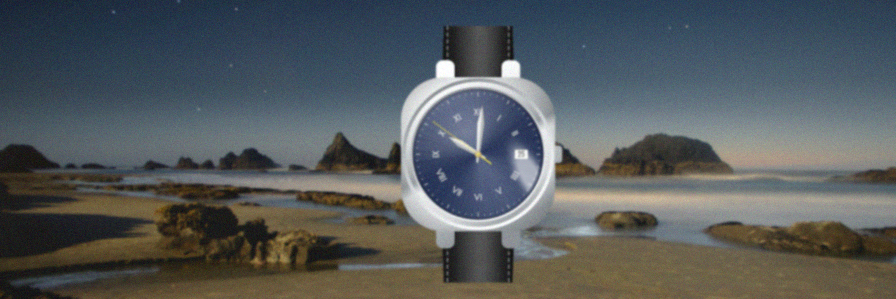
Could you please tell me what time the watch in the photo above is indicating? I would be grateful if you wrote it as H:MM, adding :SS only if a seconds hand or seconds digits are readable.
10:00:51
